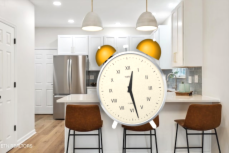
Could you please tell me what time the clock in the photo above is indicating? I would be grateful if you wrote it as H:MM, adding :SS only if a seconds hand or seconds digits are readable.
12:28
